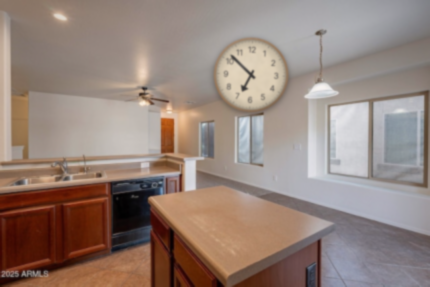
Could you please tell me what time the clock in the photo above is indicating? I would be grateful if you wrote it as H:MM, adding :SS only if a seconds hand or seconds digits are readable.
6:52
